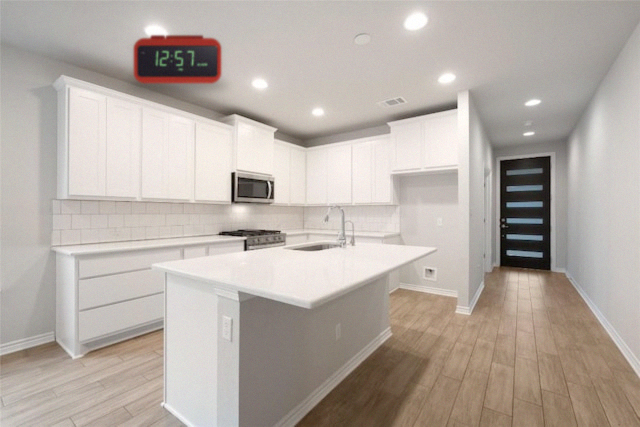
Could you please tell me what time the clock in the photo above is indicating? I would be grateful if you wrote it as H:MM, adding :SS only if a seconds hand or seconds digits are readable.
12:57
